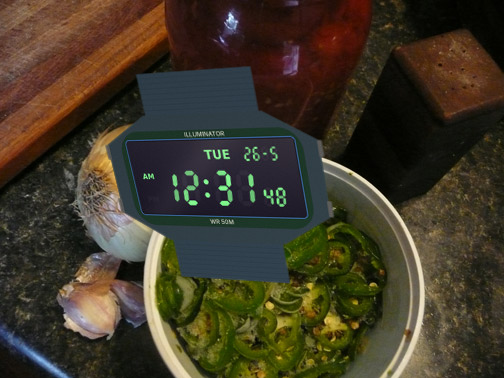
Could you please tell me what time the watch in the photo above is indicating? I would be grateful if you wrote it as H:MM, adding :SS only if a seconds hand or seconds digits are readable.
12:31:48
